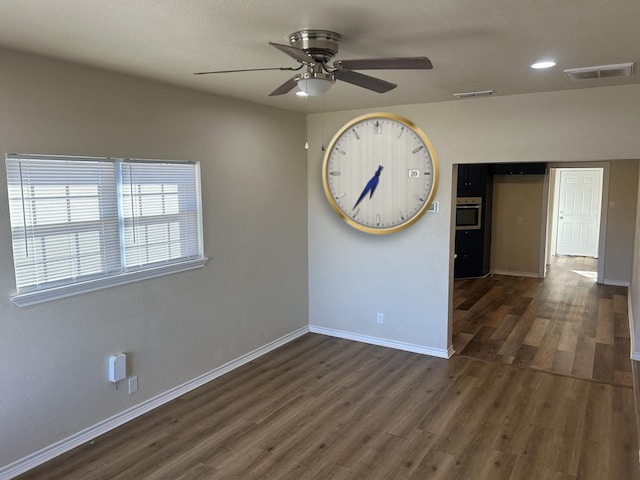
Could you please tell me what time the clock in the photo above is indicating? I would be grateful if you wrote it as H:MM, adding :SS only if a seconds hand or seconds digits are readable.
6:36
